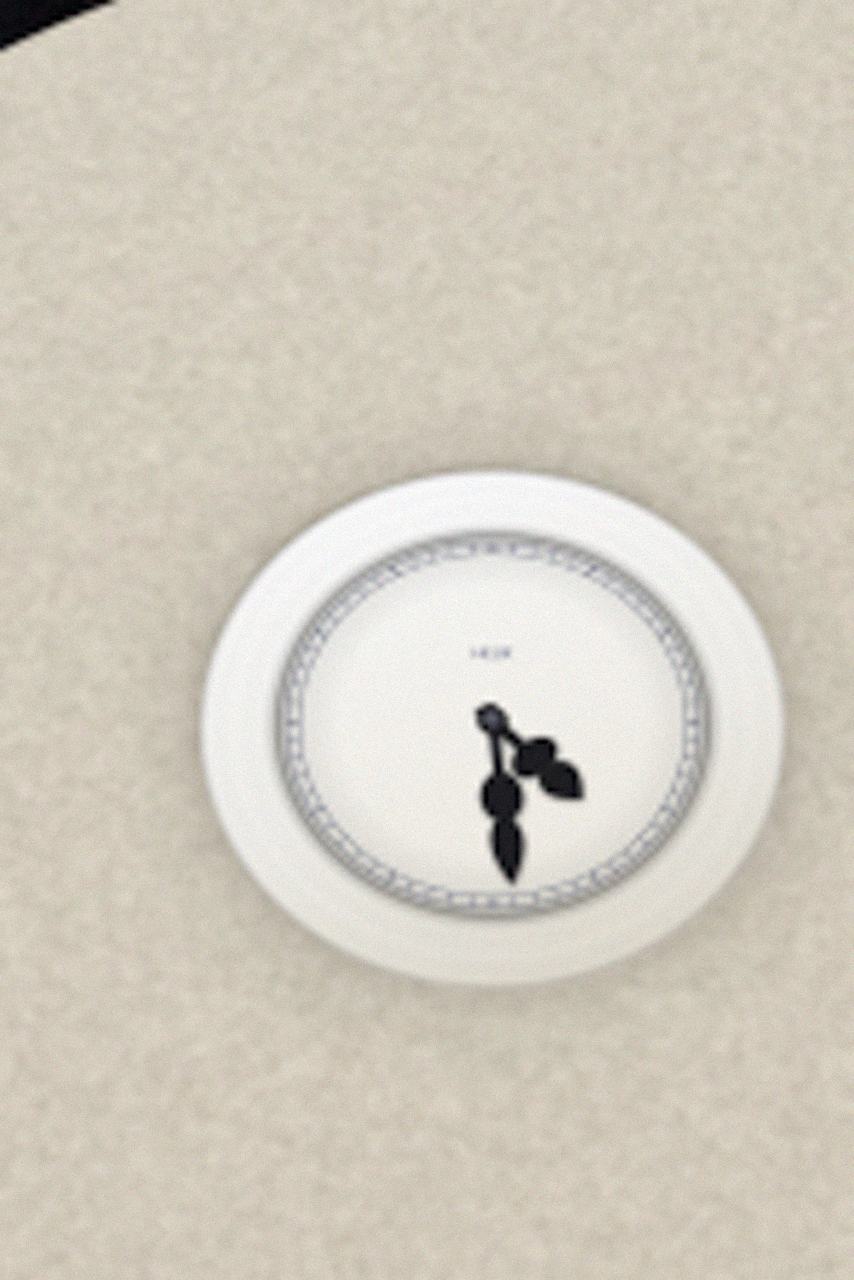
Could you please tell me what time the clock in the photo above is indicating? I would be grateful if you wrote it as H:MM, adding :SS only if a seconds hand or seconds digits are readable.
4:29
